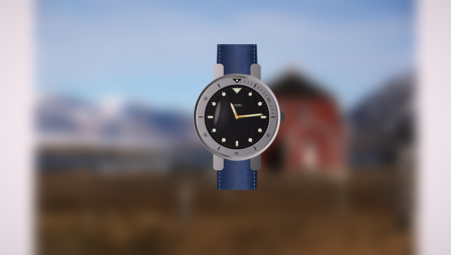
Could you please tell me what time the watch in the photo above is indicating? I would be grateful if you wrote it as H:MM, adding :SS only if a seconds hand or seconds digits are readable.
11:14
